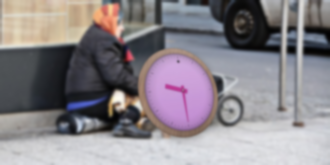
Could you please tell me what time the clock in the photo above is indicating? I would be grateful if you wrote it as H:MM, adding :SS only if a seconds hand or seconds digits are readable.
9:30
